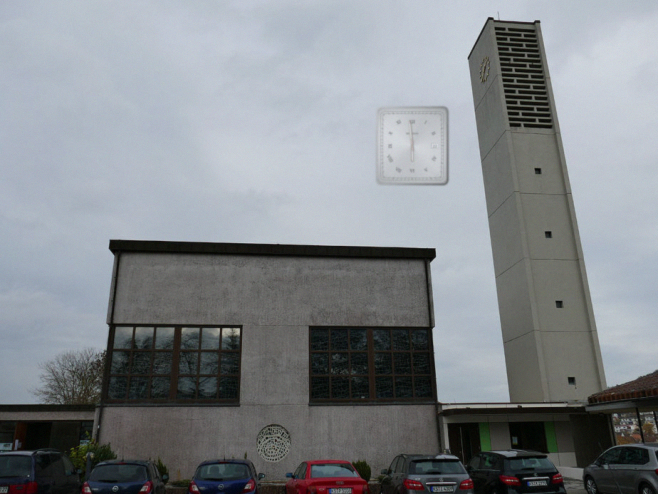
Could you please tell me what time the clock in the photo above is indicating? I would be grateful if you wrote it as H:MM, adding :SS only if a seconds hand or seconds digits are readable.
5:59
